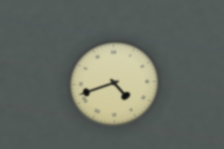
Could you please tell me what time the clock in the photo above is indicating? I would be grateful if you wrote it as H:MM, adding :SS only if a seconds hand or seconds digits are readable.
4:42
